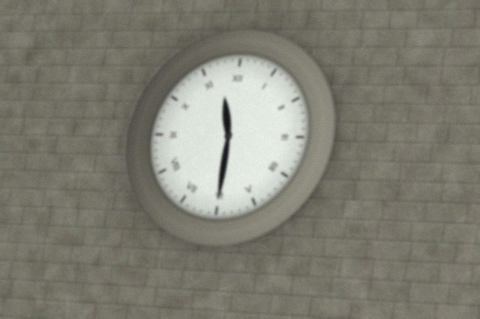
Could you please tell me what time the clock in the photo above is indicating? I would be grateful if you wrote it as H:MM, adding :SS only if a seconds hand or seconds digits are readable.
11:30
